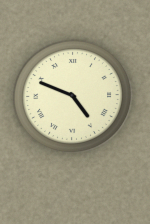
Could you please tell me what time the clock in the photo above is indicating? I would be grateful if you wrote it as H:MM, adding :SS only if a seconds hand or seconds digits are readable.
4:49
